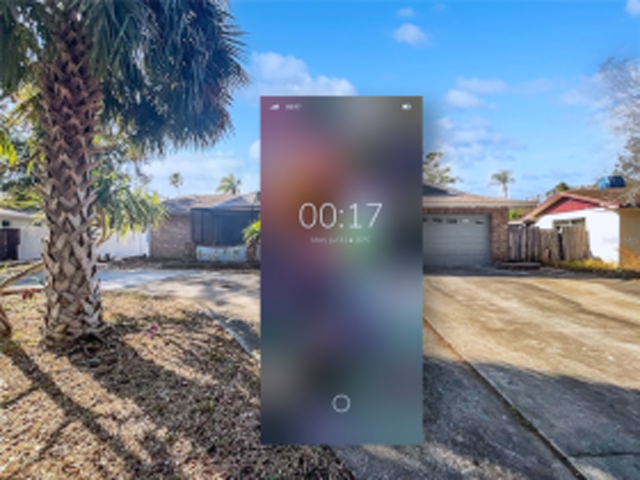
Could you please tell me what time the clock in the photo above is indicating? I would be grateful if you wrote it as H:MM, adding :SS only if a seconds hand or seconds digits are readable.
0:17
